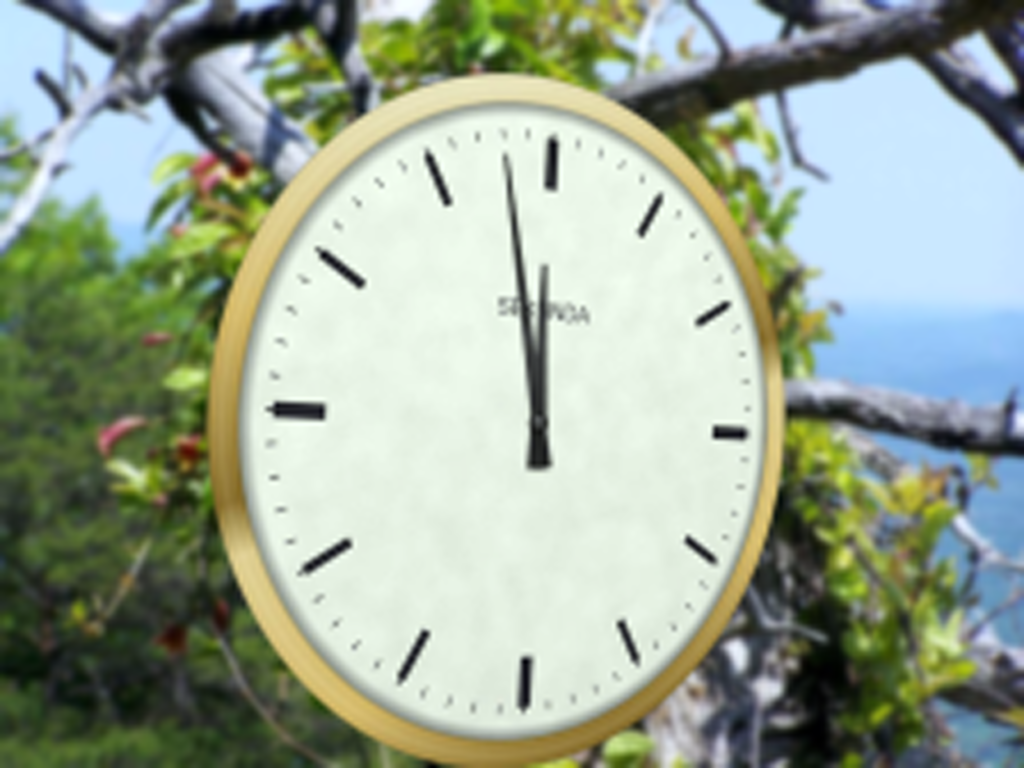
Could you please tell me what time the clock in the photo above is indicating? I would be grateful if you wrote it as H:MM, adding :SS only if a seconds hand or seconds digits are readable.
11:58
